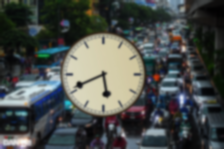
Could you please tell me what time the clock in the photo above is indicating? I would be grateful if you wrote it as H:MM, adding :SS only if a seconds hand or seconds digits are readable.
5:41
